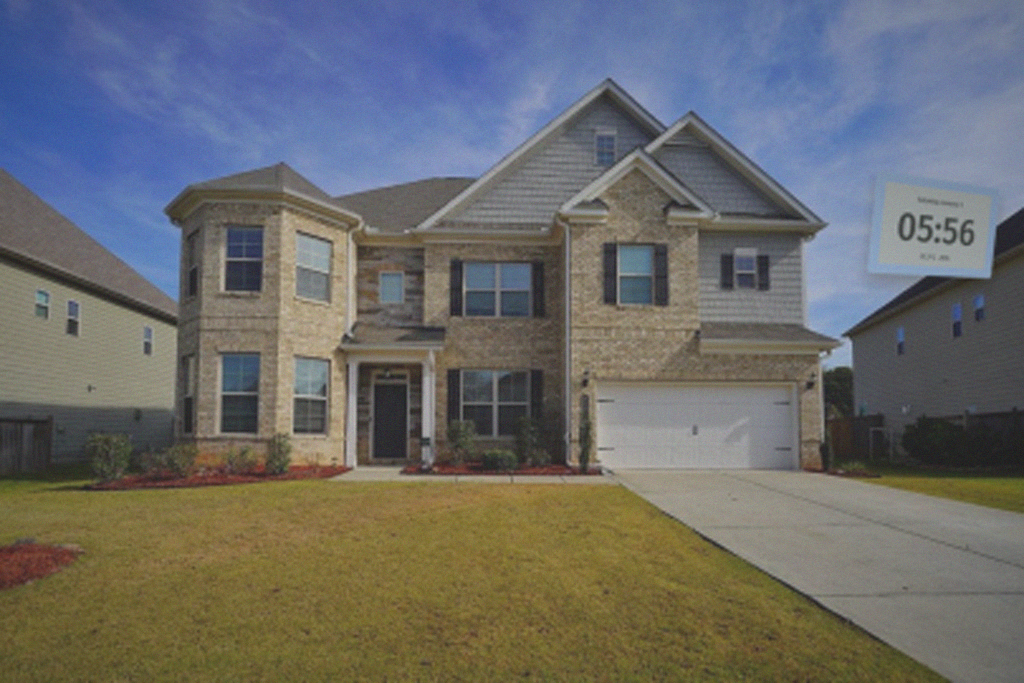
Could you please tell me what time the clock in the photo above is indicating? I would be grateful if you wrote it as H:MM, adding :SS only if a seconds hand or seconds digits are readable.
5:56
